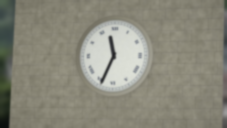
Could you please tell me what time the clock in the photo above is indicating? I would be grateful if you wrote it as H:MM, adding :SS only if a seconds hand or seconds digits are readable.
11:34
